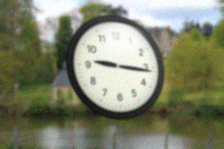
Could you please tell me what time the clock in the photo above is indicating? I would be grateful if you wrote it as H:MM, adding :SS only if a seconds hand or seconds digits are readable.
9:16
